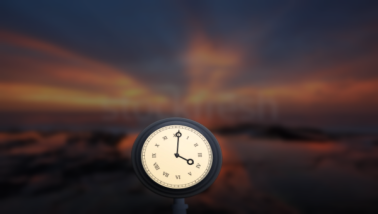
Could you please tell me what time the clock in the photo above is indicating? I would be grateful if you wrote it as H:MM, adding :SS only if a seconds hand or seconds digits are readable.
4:01
